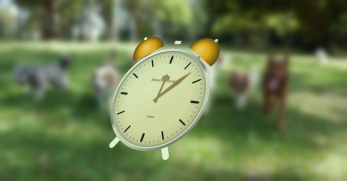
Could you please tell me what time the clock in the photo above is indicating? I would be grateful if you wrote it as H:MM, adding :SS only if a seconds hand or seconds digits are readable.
12:07
